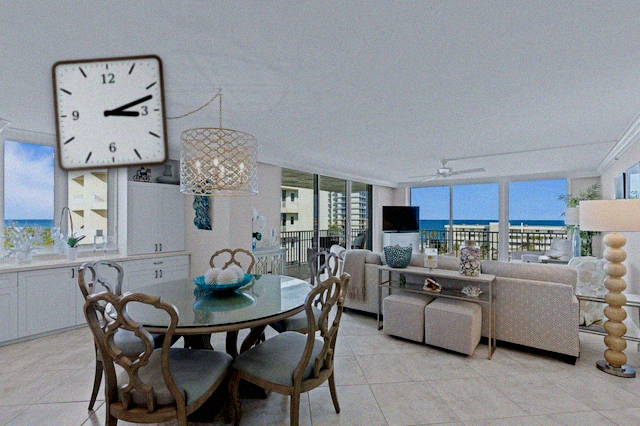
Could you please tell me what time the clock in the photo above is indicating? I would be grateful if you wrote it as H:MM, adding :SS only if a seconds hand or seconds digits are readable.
3:12
